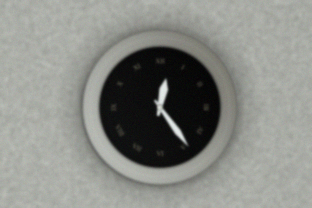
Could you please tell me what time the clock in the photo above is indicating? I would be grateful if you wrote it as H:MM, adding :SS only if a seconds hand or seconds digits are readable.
12:24
